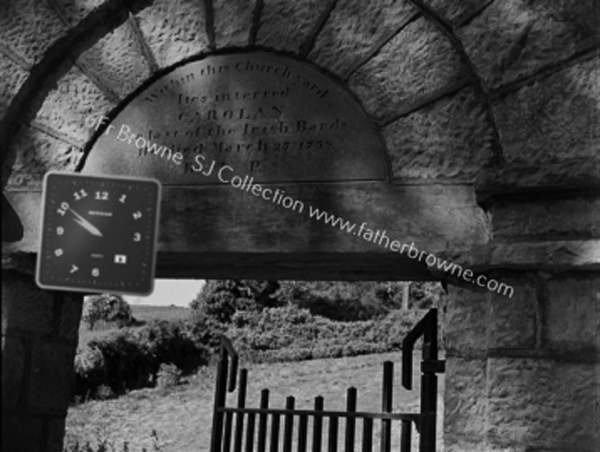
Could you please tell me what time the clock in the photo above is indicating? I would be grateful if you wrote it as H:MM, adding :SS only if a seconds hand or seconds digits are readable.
9:51
